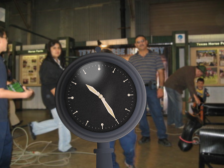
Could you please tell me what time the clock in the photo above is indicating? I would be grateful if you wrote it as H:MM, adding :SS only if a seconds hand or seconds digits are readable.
10:25
